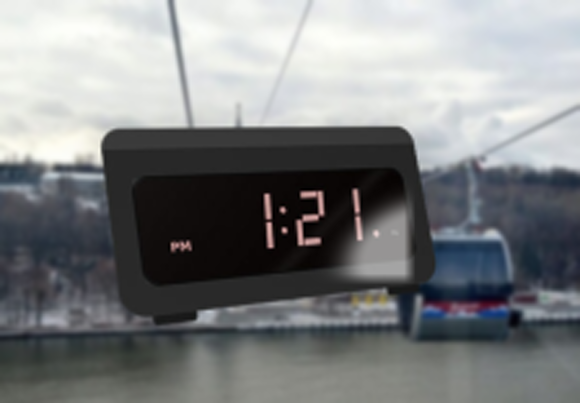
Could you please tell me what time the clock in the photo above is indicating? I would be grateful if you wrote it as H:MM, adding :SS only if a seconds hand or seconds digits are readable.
1:21
